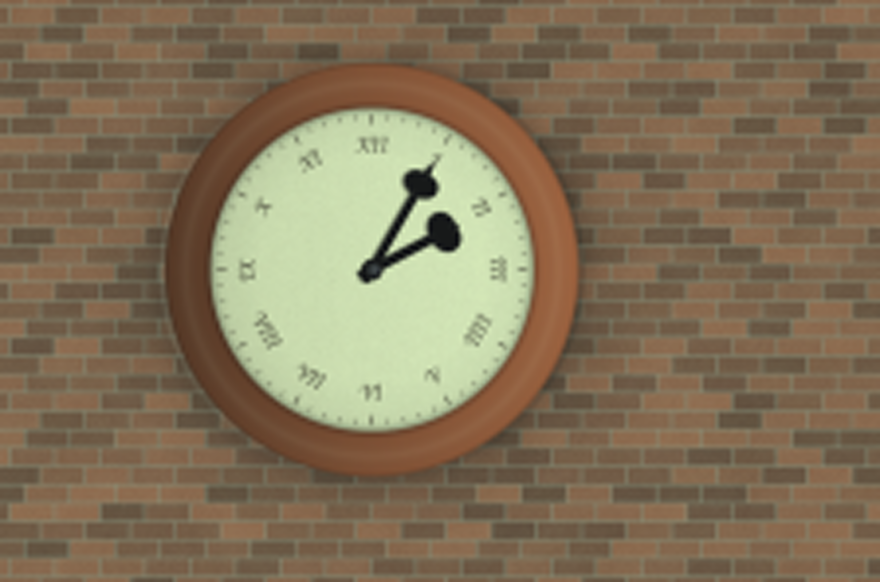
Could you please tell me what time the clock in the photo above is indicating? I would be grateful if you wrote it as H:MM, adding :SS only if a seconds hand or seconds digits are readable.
2:05
